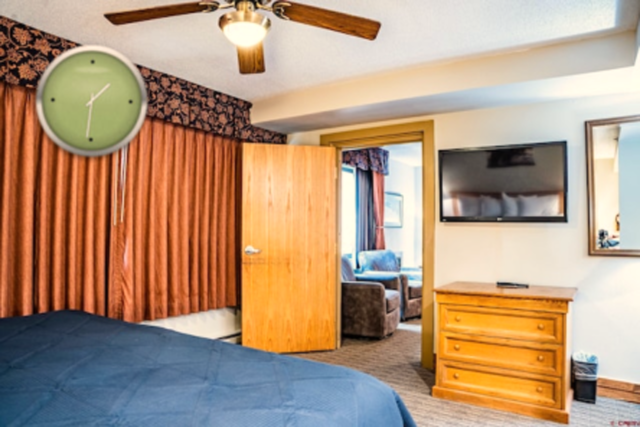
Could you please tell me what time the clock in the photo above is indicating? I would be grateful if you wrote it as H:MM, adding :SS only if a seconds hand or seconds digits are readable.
1:31
